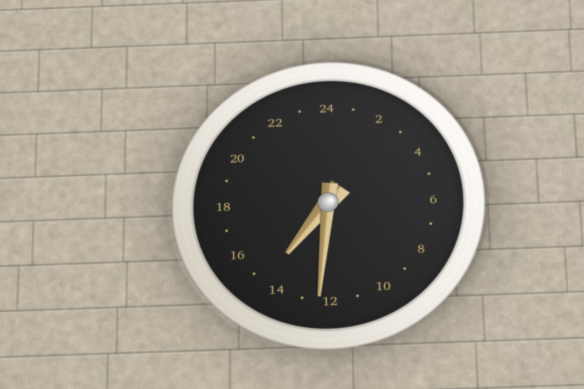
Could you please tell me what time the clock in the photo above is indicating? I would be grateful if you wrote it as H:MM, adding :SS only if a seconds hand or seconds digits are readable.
14:31
